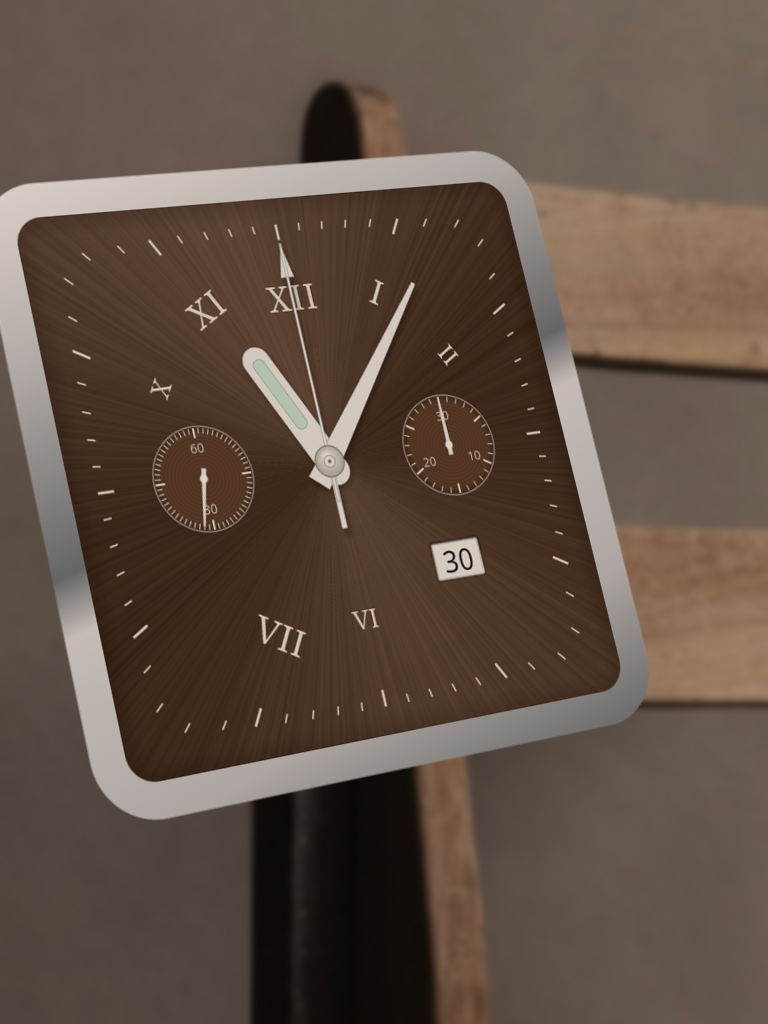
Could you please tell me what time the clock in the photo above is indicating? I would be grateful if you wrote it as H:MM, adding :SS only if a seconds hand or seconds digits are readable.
11:06:32
